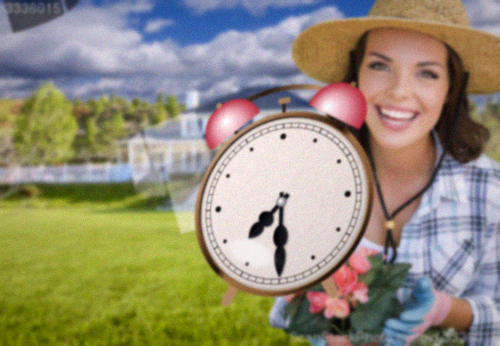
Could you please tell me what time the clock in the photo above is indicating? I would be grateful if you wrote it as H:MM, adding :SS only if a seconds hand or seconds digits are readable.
7:30
